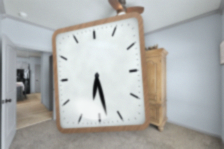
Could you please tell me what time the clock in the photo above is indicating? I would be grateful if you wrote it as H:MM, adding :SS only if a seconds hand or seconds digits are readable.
6:28
